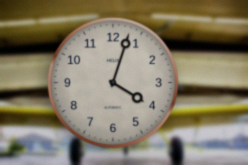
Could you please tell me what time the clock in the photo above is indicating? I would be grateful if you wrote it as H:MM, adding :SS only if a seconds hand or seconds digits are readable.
4:03
